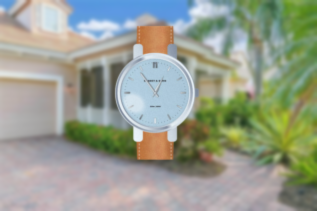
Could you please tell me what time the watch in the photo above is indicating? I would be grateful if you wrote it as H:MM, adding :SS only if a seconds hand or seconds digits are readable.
12:54
